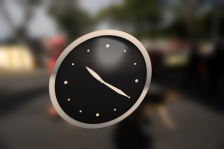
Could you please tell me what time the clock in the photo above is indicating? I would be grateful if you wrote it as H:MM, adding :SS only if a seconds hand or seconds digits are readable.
10:20
